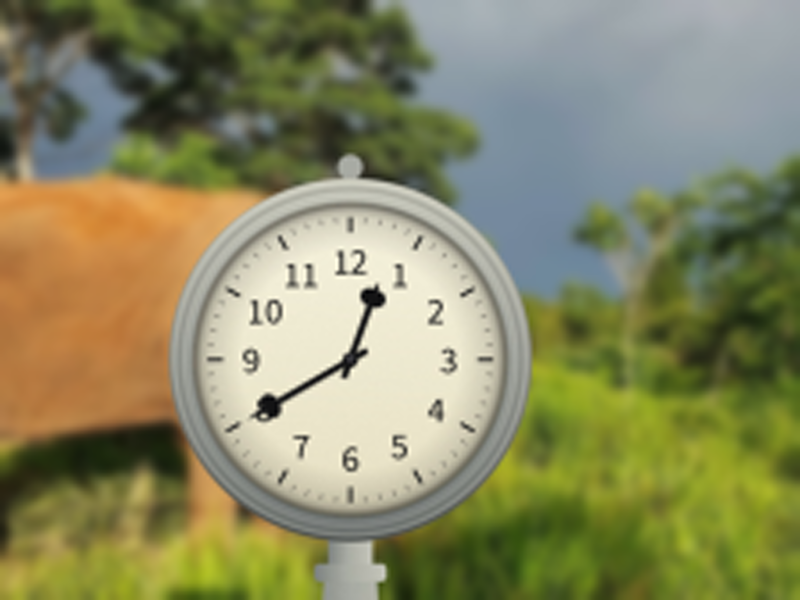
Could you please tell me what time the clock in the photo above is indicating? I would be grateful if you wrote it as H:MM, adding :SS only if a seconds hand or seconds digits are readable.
12:40
